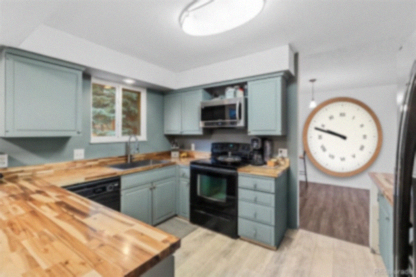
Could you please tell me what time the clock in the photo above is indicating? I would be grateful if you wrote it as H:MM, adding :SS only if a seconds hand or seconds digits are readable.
9:48
